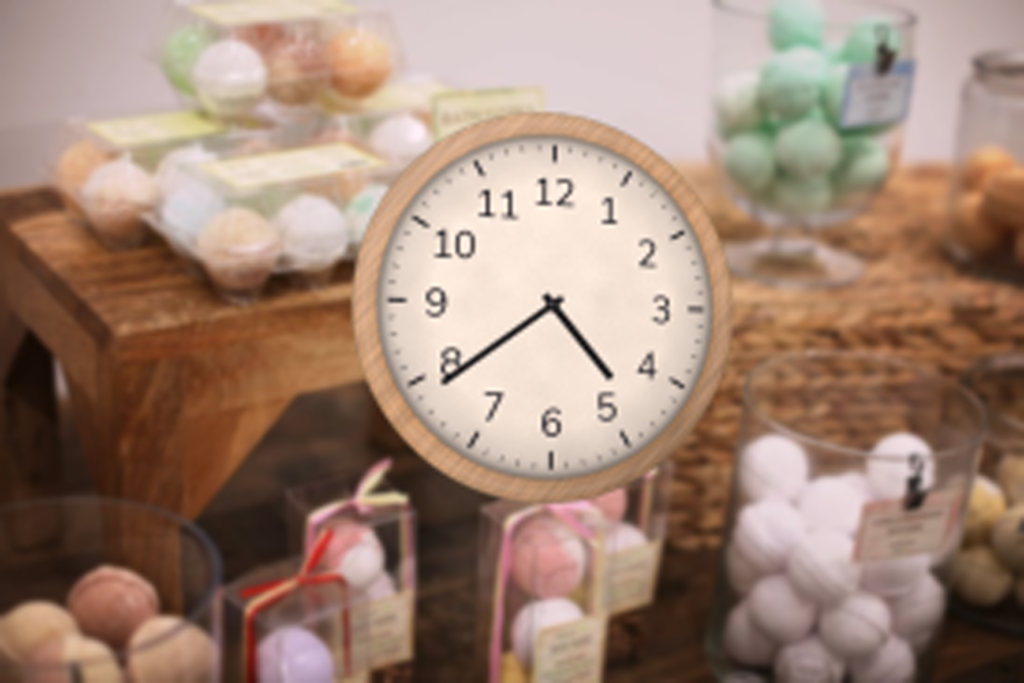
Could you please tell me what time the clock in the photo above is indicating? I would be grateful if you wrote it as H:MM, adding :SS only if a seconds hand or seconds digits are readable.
4:39
